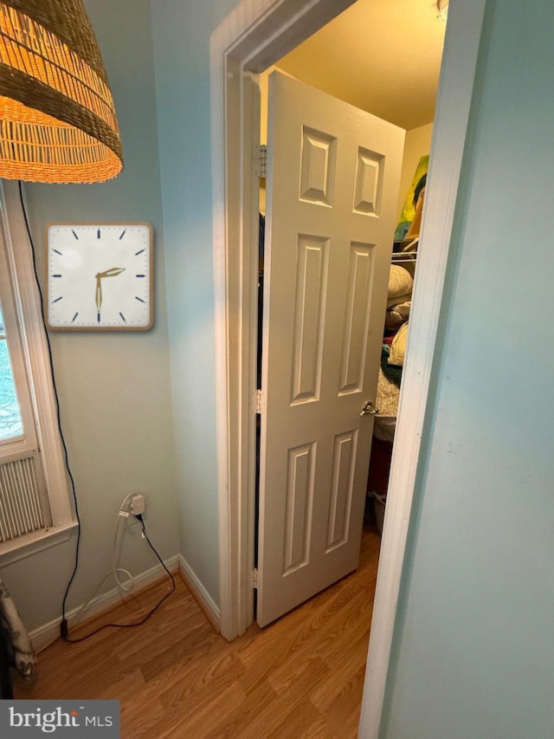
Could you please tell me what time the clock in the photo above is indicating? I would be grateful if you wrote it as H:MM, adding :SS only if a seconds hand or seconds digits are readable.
2:30
